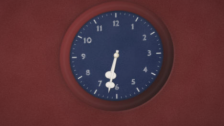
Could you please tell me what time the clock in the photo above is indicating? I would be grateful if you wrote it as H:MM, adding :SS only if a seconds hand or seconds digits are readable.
6:32
